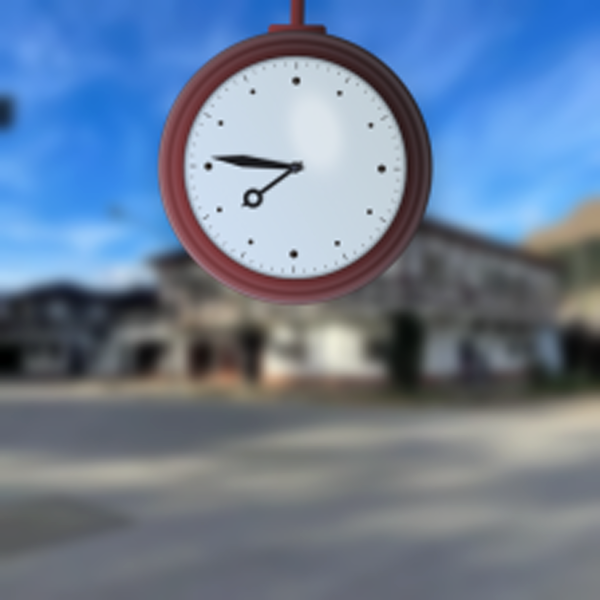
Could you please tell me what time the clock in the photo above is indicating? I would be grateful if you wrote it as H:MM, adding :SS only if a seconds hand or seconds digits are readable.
7:46
